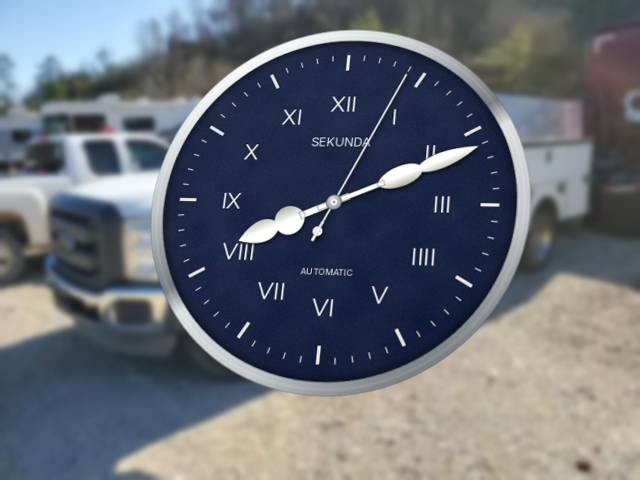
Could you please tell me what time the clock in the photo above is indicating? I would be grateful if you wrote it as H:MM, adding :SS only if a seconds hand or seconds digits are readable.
8:11:04
